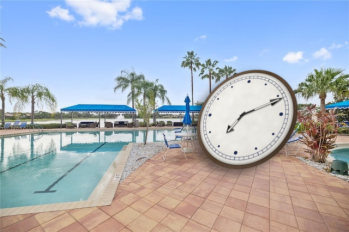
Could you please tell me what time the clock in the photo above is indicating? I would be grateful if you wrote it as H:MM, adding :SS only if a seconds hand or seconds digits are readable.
7:11
